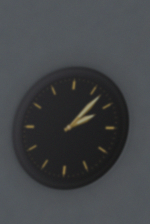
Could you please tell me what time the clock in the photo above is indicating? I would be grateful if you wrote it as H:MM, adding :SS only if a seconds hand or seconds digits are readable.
2:07
